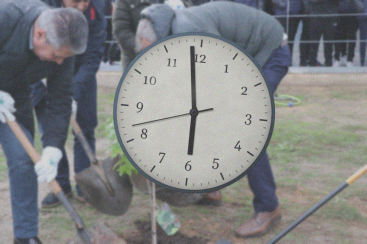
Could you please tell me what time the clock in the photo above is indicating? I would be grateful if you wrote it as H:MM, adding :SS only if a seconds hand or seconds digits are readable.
5:58:42
